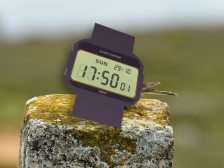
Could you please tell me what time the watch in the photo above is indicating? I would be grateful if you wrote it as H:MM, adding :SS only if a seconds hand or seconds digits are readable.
17:50:01
